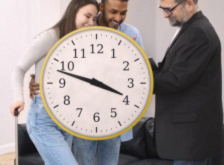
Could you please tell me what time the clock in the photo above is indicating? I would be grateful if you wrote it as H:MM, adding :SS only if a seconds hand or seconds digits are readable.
3:48
